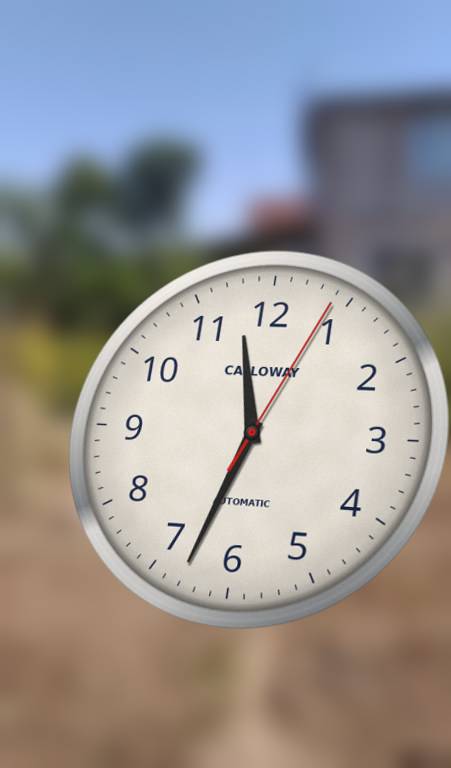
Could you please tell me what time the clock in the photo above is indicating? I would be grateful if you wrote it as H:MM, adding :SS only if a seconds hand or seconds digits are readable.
11:33:04
